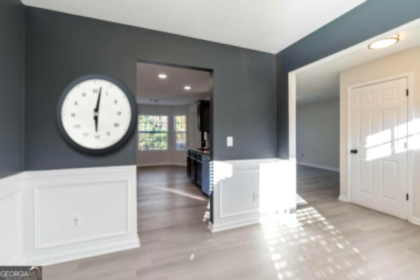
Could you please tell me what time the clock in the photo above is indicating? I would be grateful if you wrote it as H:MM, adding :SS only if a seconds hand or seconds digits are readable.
6:02
